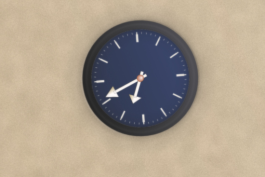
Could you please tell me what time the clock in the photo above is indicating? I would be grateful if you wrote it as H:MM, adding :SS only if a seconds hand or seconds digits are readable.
6:41
